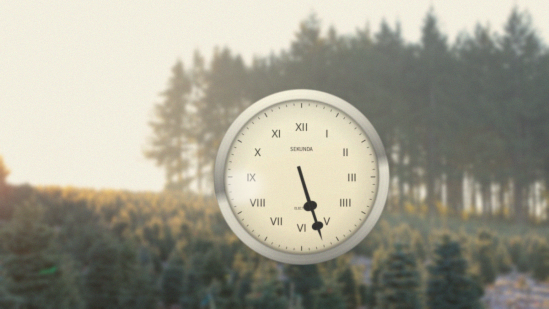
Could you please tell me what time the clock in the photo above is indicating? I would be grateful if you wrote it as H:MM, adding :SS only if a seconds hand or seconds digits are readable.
5:27
